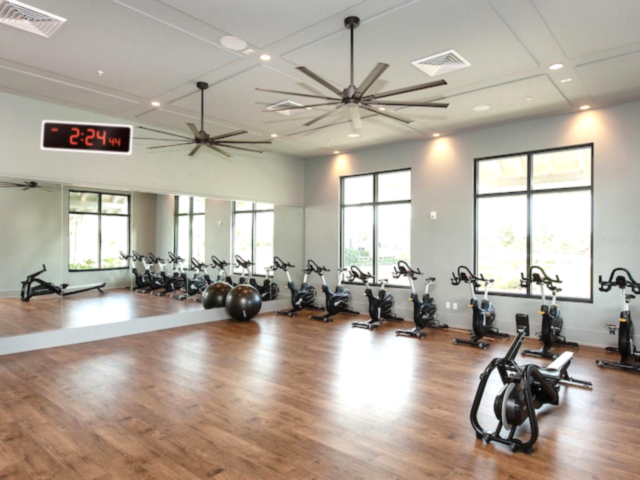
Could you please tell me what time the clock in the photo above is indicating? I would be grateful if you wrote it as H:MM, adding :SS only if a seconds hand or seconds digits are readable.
2:24
